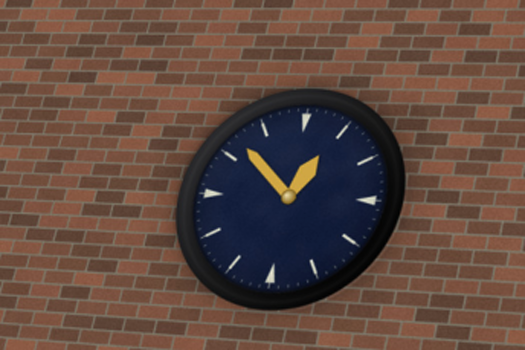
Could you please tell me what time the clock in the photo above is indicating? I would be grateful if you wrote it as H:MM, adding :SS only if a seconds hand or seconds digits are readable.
12:52
